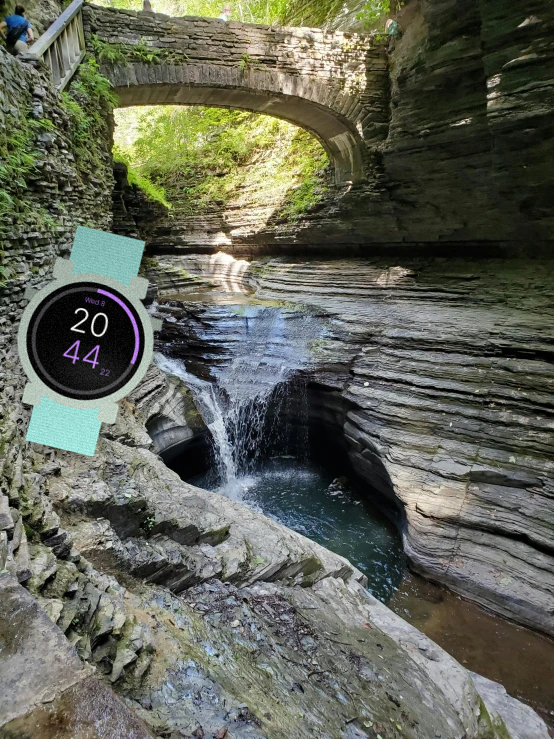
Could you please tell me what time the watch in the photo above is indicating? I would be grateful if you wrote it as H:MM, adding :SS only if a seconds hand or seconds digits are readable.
20:44:22
